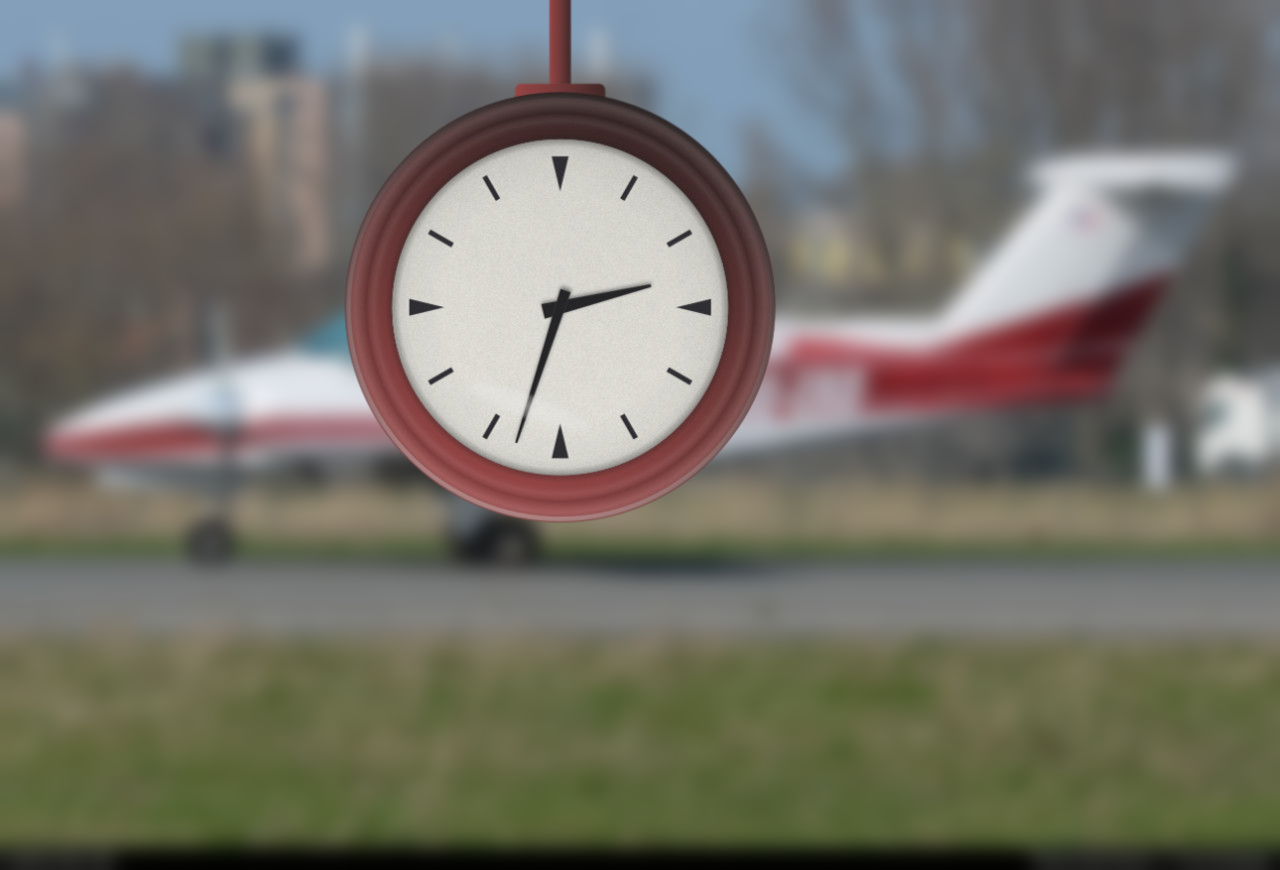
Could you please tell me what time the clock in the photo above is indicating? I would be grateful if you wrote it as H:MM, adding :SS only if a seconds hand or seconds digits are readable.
2:33
